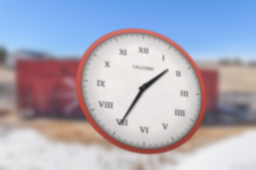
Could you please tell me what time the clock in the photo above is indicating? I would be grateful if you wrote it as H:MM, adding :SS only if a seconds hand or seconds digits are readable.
1:35
